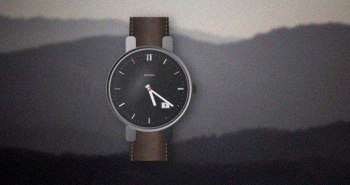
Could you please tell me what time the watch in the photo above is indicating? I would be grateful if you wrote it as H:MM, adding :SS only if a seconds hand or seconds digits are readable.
5:21
